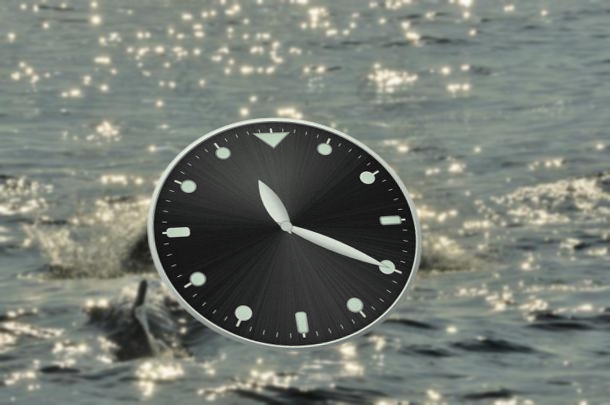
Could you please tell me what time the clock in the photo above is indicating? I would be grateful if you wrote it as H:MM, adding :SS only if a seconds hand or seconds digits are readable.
11:20
